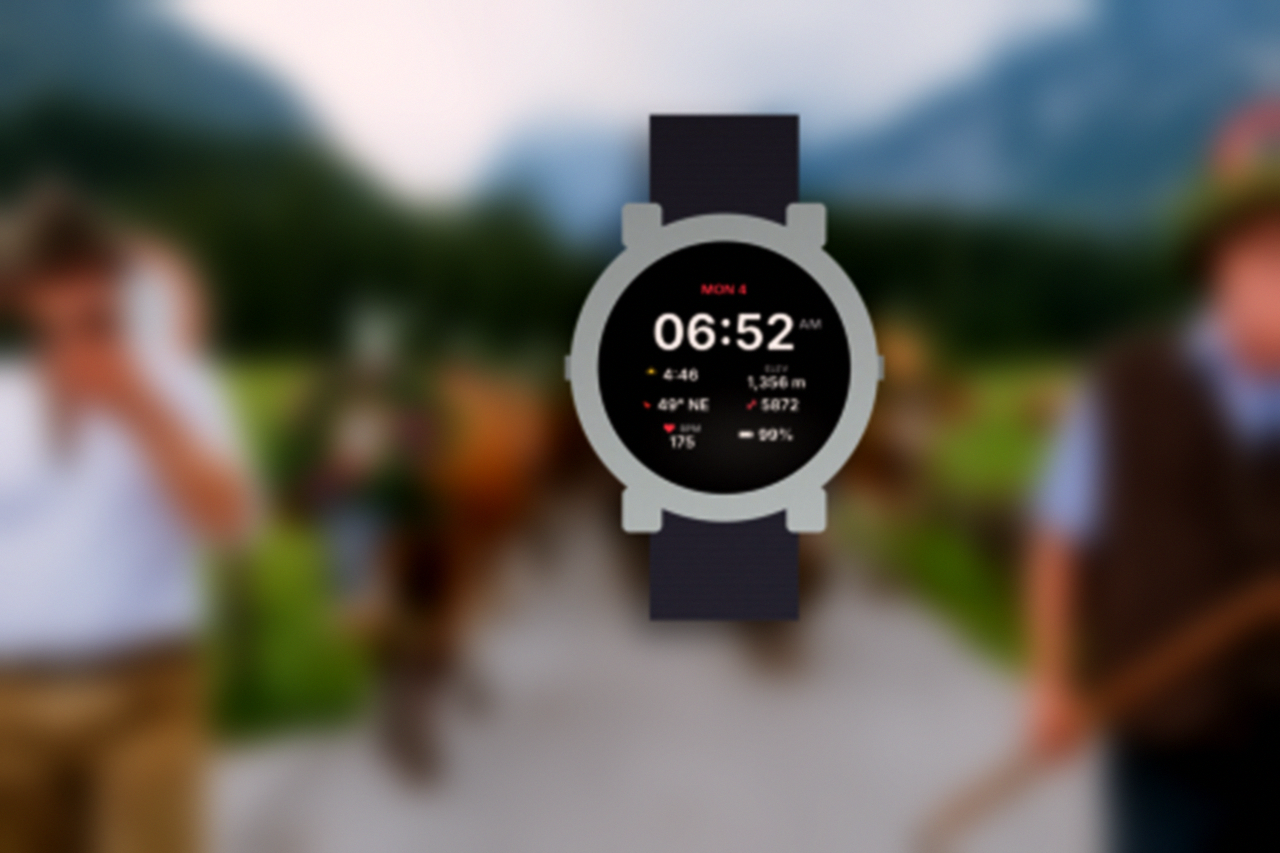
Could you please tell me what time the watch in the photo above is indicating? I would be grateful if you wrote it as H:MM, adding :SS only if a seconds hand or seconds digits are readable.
6:52
